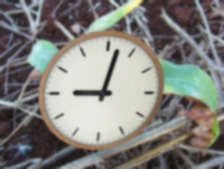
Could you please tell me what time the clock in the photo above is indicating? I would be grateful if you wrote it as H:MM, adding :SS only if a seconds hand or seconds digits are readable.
9:02
